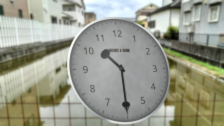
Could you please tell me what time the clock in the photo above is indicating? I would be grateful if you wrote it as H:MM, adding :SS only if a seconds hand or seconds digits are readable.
10:30
